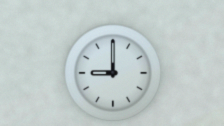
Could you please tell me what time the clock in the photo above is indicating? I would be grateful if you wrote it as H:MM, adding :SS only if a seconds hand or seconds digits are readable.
9:00
